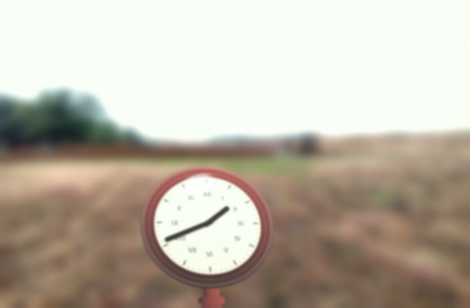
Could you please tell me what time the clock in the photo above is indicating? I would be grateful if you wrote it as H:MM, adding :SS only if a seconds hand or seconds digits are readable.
1:41
